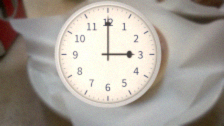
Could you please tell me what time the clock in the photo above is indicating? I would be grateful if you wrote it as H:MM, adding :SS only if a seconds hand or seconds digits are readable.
3:00
